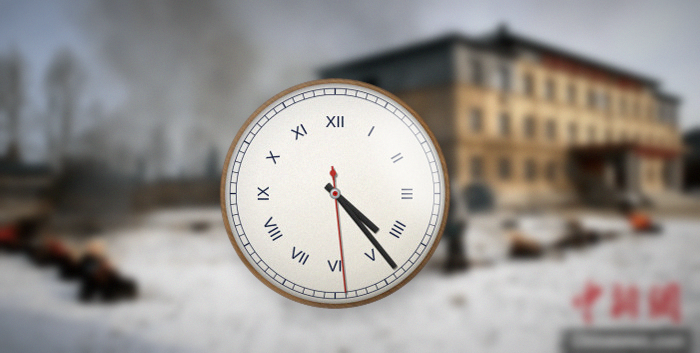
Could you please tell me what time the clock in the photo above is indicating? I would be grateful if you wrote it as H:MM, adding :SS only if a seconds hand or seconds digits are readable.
4:23:29
